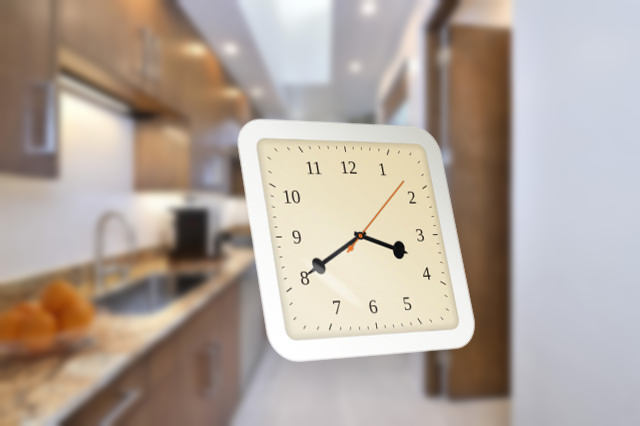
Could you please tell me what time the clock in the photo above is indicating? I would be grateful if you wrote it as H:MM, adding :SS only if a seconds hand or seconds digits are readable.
3:40:08
